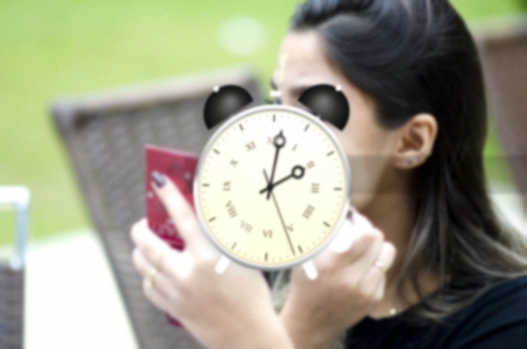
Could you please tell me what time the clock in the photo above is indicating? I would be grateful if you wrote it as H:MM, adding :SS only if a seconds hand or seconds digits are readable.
2:01:26
